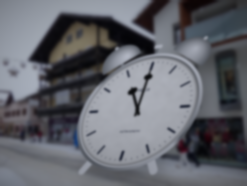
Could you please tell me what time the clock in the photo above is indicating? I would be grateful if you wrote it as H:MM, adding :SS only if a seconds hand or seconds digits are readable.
11:00
